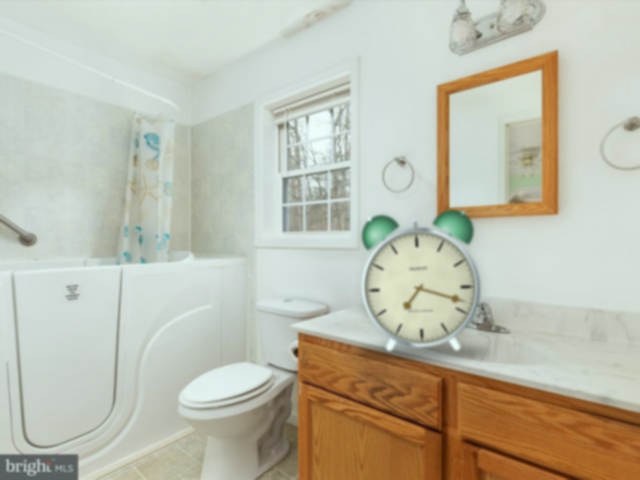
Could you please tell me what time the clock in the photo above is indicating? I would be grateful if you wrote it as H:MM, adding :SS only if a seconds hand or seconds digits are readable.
7:18
